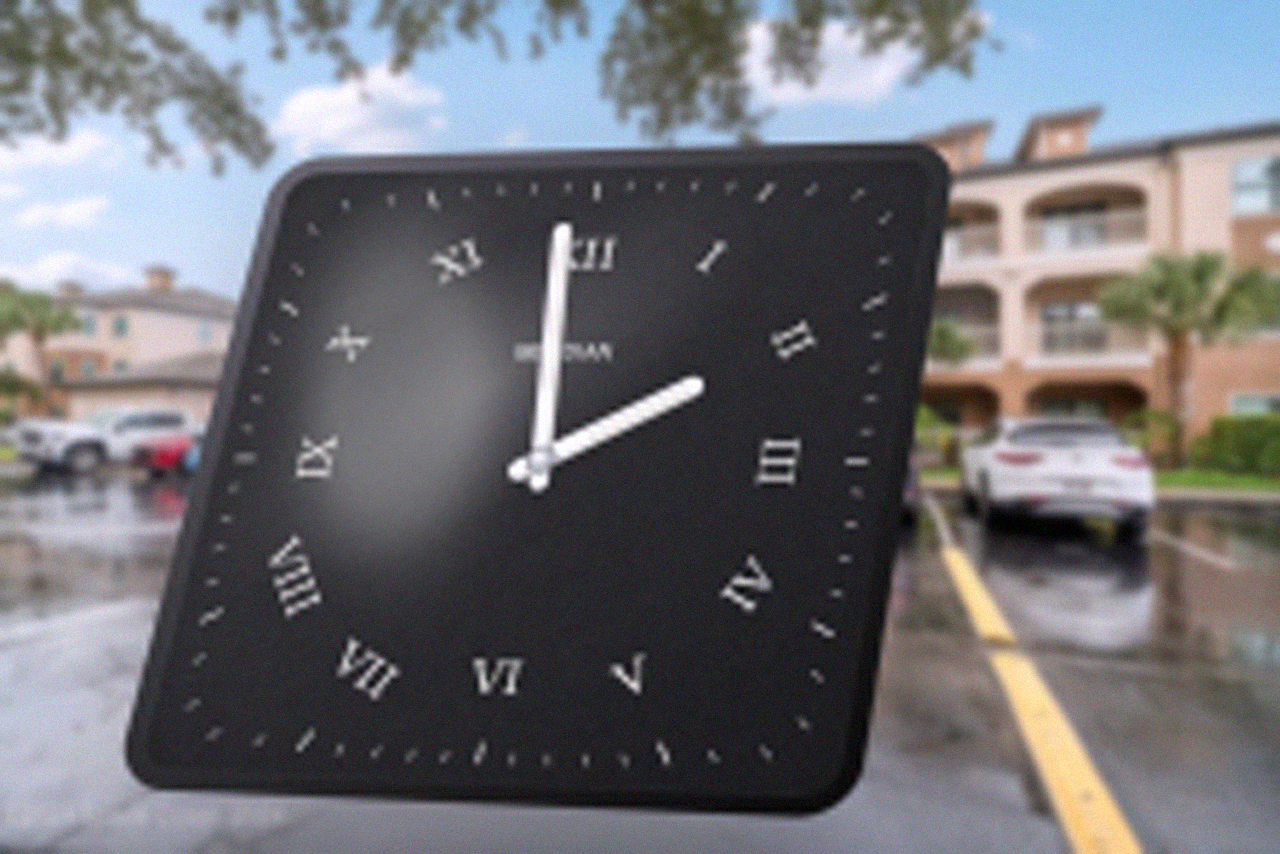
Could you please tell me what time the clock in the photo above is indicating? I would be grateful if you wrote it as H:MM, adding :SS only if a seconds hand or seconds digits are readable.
1:59
